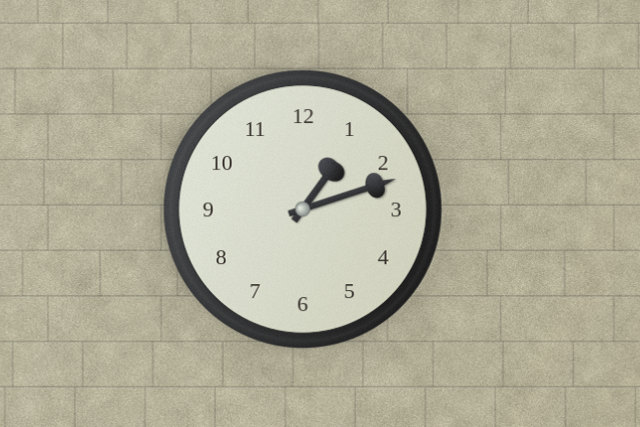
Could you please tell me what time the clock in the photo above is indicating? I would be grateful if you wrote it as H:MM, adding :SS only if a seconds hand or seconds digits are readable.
1:12
